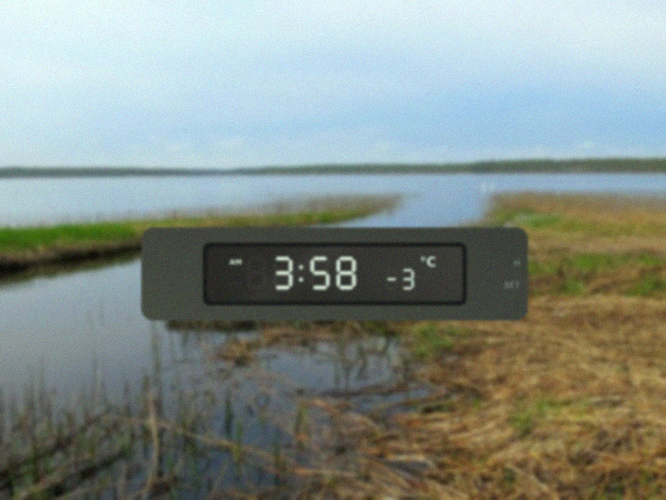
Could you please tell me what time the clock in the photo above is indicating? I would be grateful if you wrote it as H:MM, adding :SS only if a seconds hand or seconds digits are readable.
3:58
